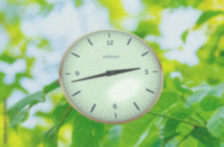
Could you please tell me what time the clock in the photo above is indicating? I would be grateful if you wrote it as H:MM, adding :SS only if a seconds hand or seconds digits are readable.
2:43
